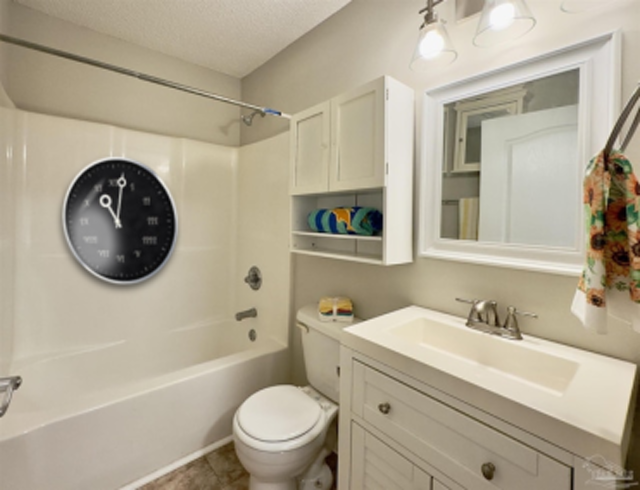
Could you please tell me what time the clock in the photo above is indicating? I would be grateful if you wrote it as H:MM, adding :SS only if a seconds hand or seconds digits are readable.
11:02
